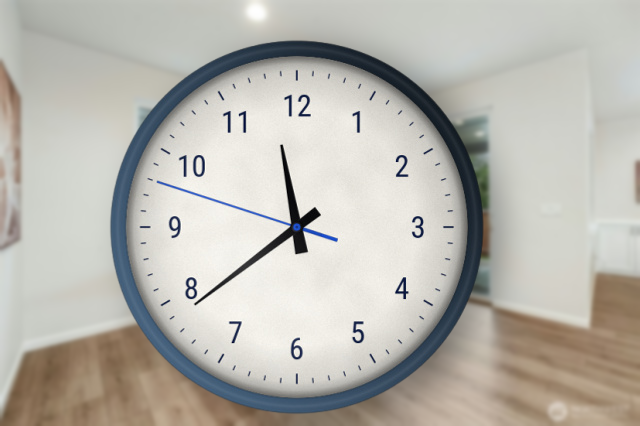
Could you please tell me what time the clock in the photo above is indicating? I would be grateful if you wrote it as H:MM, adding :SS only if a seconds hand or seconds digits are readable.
11:38:48
